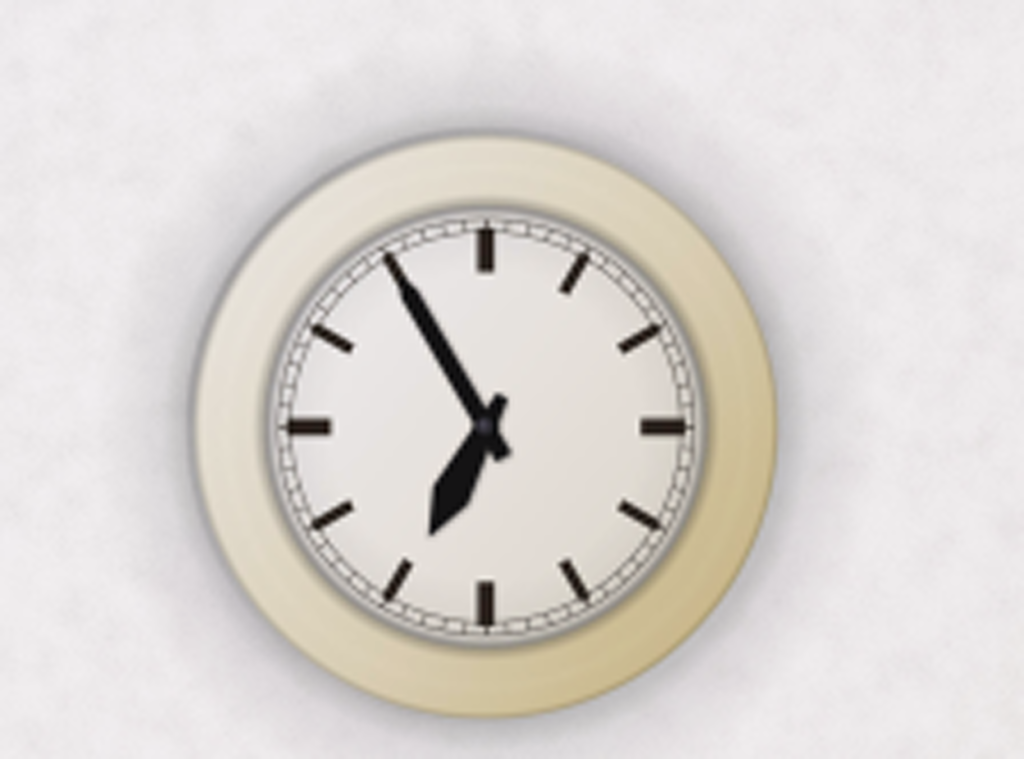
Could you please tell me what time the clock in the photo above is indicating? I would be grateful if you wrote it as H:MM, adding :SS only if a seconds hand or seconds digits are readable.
6:55
